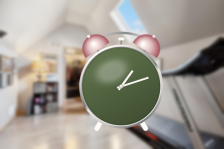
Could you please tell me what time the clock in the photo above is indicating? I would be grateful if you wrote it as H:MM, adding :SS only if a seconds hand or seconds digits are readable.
1:12
